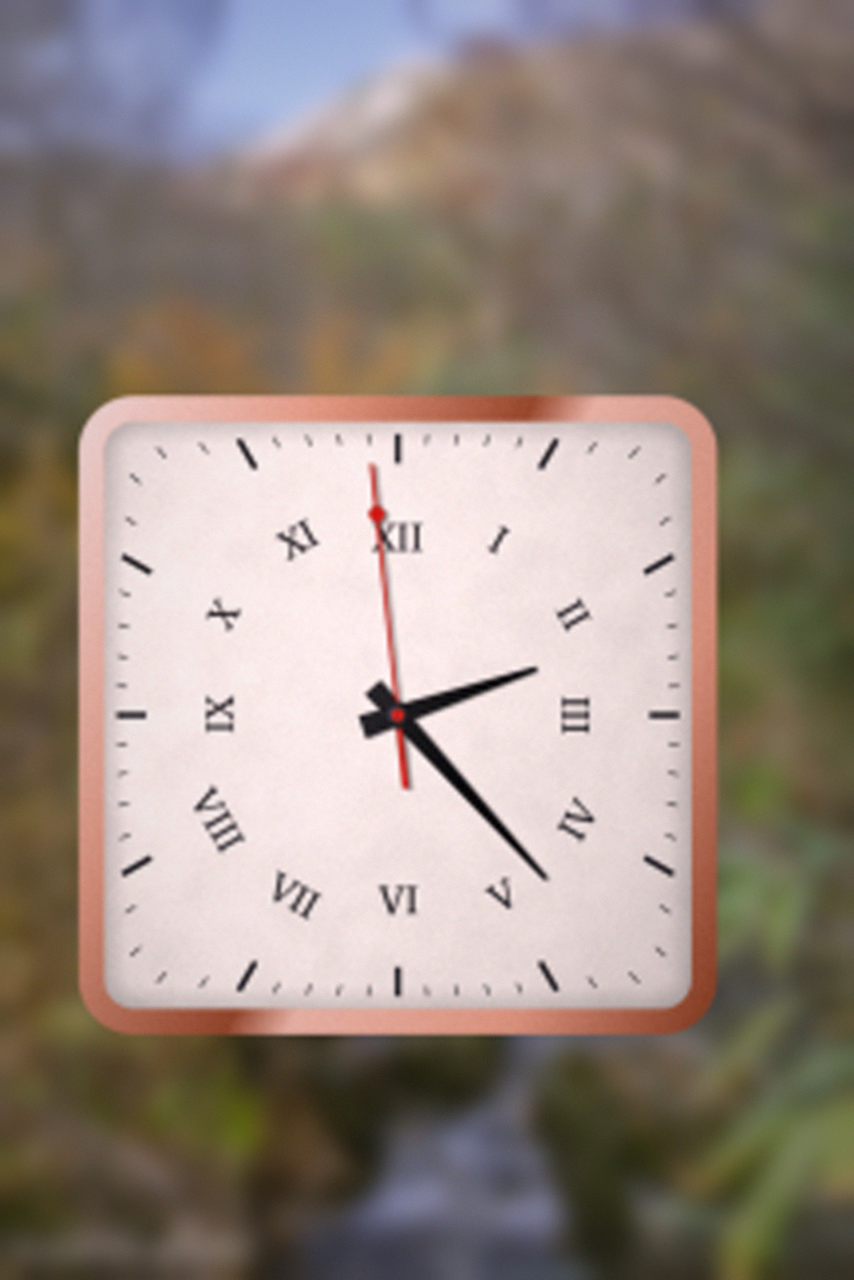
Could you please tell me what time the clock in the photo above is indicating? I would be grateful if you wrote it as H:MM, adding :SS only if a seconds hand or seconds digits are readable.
2:22:59
